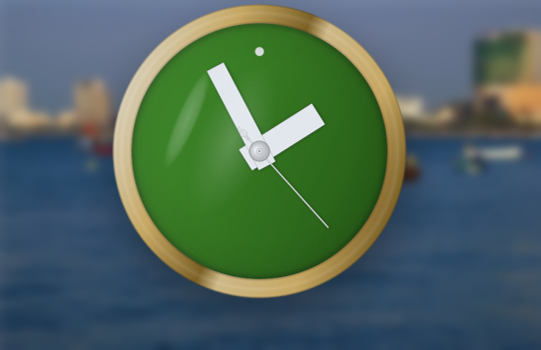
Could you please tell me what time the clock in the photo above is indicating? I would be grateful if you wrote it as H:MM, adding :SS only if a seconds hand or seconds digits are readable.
1:55:23
